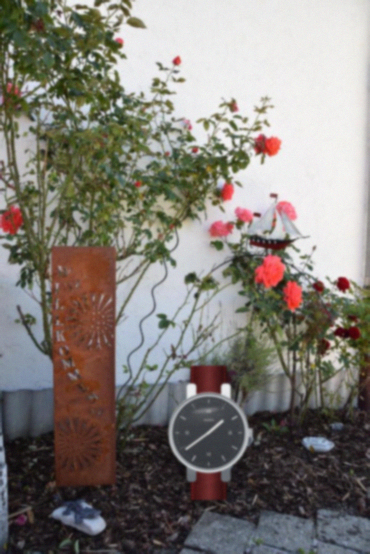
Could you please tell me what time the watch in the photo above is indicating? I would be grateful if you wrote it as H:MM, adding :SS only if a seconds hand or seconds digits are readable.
1:39
